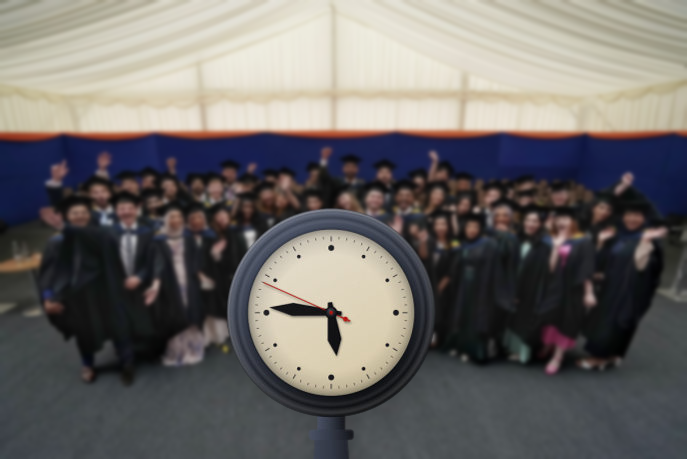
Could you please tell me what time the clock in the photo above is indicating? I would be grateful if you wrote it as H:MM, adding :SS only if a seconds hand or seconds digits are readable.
5:45:49
